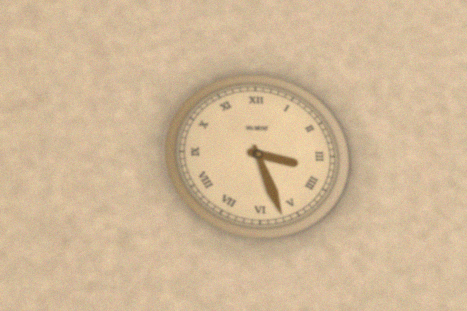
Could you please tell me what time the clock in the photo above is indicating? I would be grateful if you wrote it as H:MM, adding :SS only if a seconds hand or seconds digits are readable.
3:27
